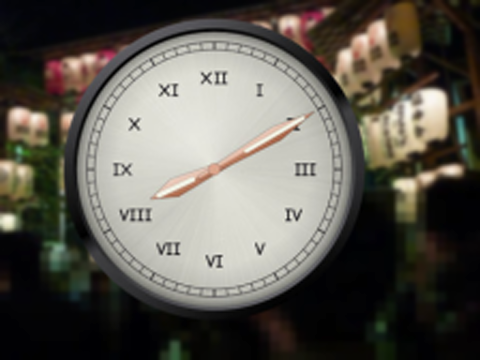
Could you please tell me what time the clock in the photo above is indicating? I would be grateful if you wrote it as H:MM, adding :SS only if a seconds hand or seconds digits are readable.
8:10
